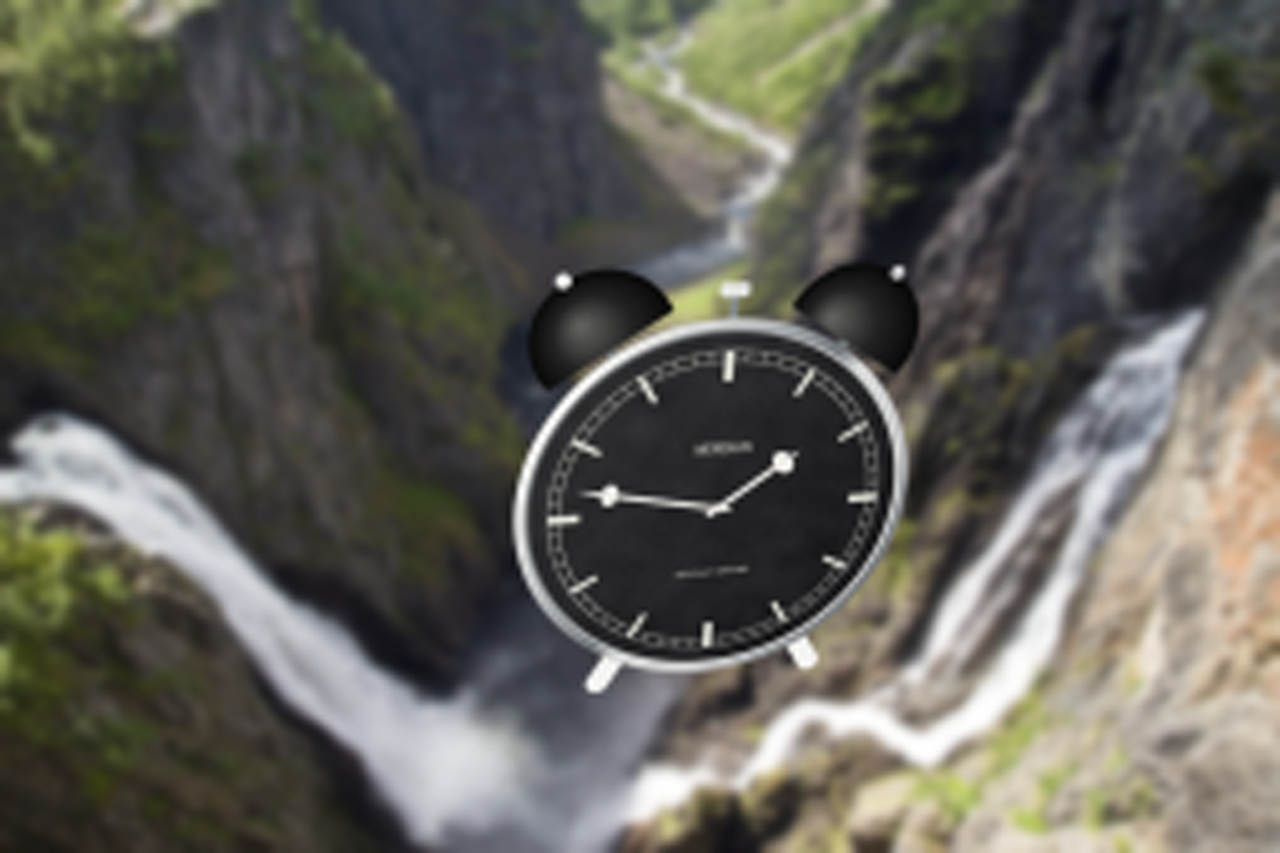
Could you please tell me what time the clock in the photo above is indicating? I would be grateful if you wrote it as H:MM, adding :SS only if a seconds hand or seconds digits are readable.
1:47
